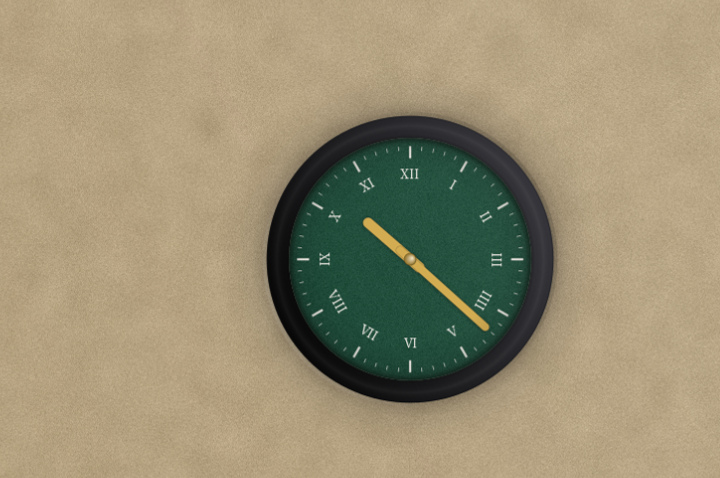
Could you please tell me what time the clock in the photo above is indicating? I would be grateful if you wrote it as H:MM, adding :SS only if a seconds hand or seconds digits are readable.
10:22
